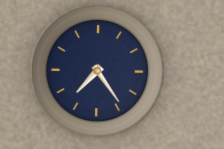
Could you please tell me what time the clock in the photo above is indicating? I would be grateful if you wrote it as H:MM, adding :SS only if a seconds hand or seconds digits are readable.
7:24
